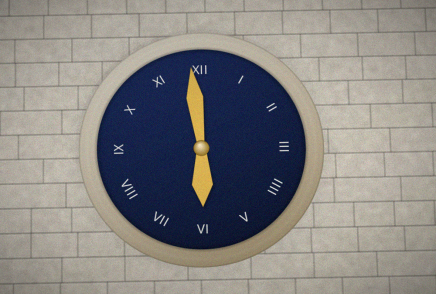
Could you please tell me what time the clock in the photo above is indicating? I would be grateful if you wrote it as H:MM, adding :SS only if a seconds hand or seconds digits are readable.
5:59
